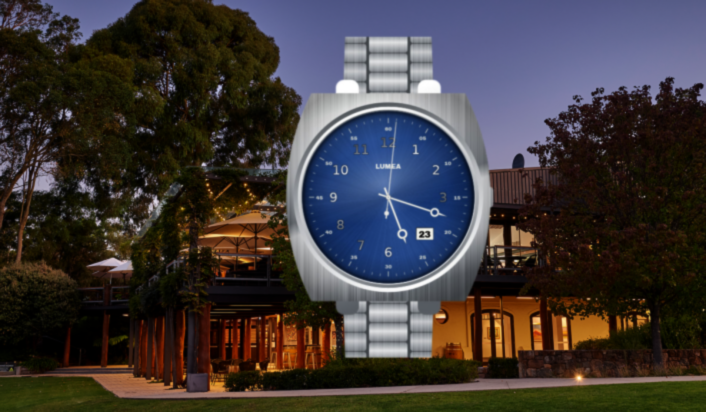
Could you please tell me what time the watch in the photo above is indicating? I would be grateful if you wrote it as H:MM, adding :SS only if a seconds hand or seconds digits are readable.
5:18:01
